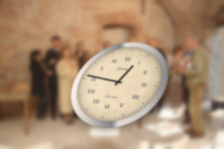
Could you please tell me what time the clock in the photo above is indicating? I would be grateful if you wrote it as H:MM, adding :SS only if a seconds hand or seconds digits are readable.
12:46
